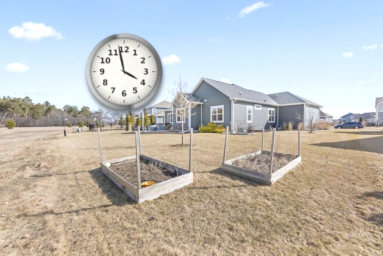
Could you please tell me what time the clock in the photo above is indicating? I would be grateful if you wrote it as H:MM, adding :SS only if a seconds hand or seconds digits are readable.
3:58
